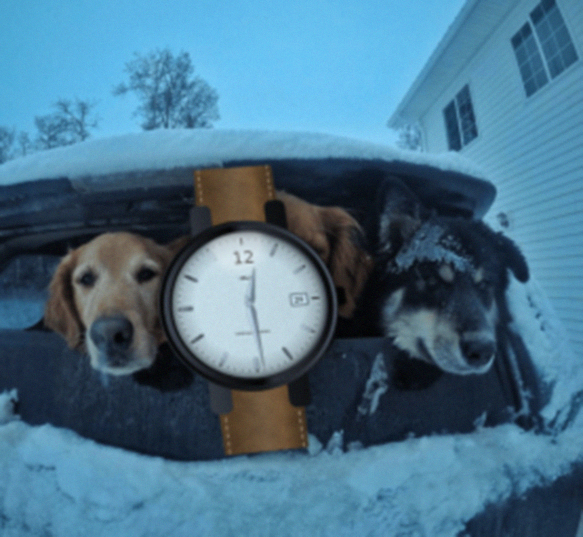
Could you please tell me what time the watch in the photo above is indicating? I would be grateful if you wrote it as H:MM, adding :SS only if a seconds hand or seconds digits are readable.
12:29
